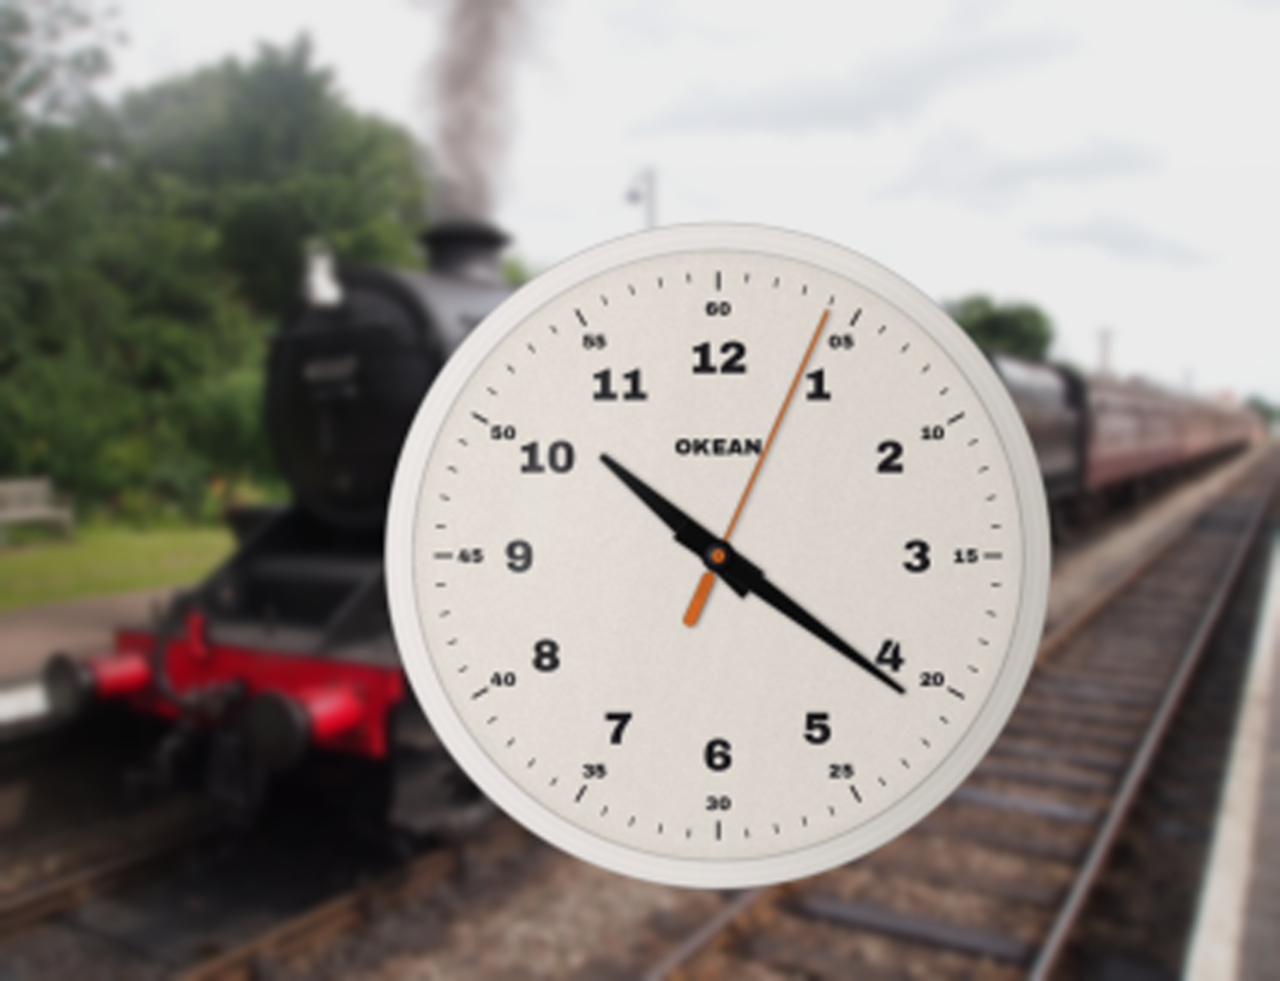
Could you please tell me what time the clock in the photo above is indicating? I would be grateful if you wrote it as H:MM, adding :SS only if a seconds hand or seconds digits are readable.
10:21:04
